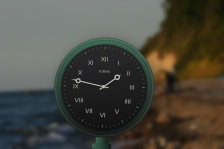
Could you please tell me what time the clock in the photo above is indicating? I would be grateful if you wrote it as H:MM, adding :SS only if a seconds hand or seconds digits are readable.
1:47
